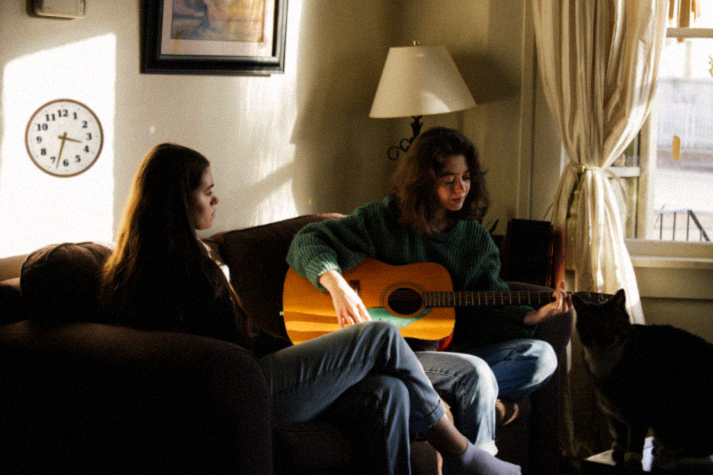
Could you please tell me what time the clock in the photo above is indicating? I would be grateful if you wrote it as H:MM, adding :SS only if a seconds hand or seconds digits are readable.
3:33
